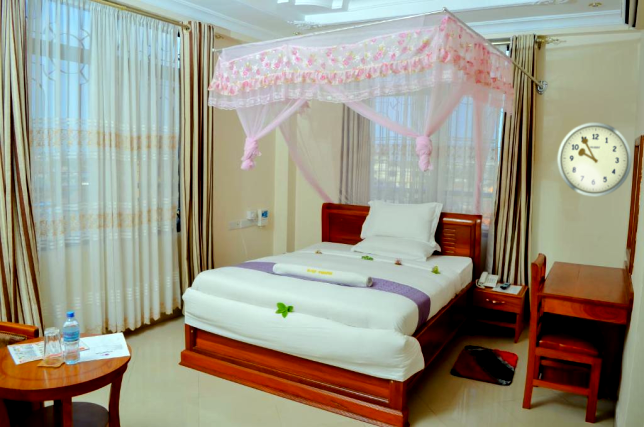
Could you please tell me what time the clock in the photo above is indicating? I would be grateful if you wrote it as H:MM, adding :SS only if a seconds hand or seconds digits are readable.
9:55
